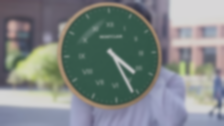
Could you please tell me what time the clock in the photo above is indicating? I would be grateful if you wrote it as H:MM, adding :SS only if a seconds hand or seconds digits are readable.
4:26
